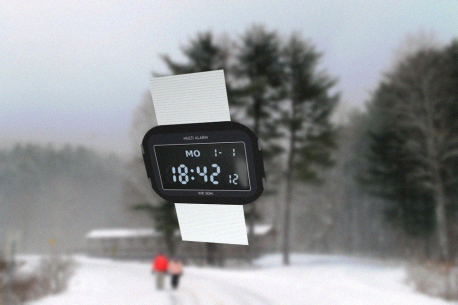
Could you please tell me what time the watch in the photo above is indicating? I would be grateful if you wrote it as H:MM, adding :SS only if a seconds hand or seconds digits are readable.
18:42:12
